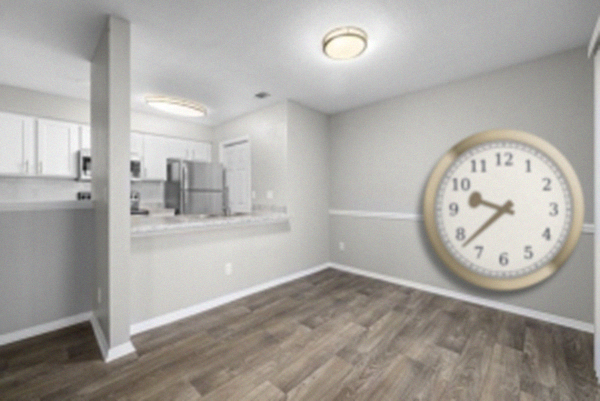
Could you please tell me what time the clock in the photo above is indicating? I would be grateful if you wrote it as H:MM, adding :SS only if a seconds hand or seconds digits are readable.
9:38
